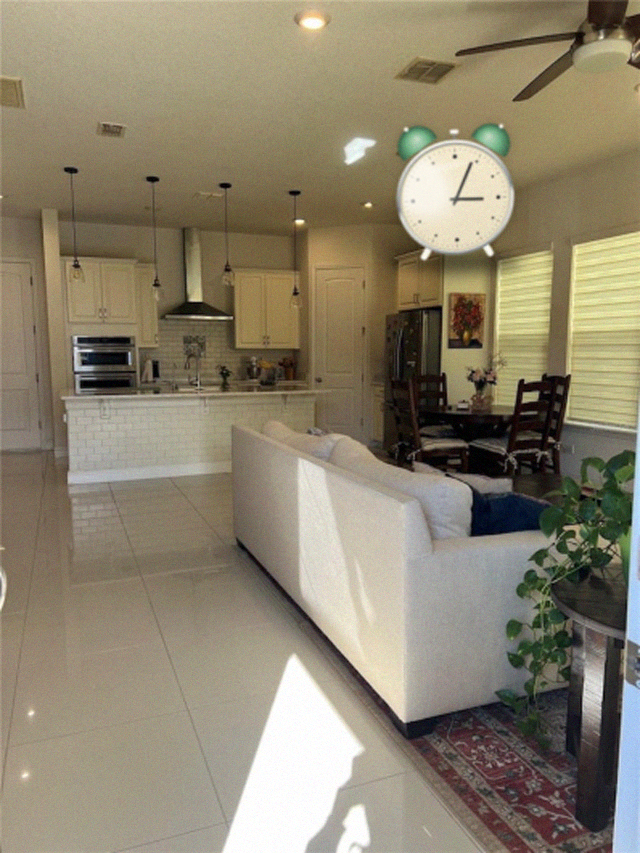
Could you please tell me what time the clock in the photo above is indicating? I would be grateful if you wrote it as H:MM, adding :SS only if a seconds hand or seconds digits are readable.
3:04
